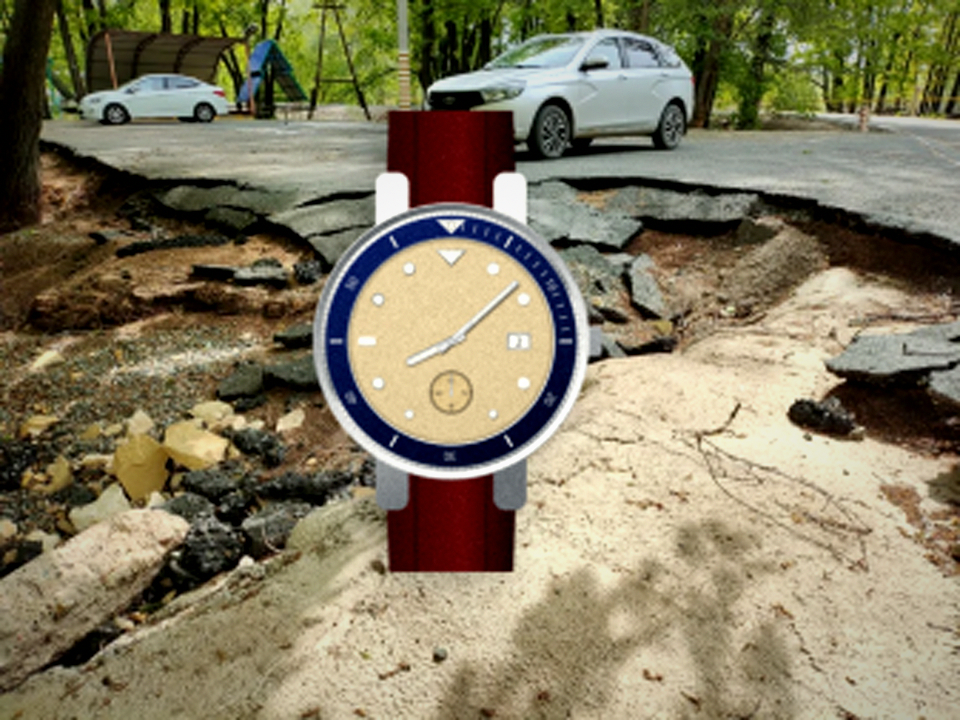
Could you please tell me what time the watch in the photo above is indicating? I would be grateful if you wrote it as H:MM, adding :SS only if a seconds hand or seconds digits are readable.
8:08
